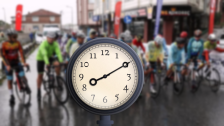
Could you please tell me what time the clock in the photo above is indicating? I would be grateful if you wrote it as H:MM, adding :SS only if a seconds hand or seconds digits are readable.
8:10
